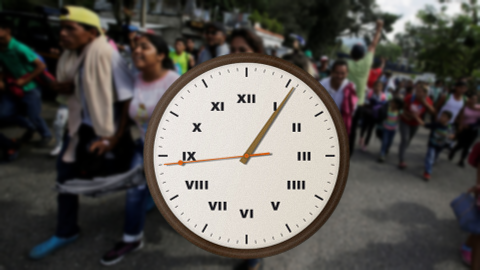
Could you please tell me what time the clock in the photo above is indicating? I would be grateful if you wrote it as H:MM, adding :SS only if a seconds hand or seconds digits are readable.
1:05:44
